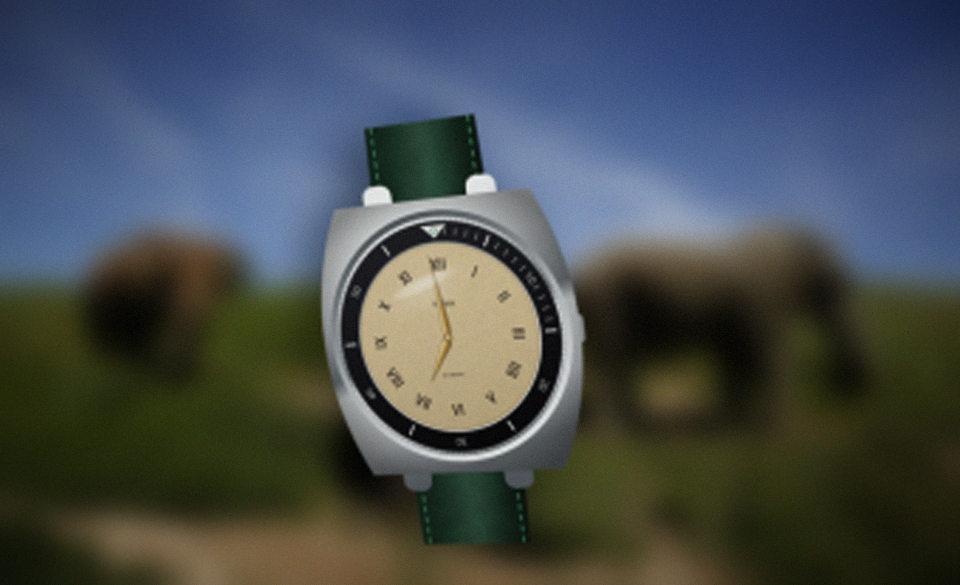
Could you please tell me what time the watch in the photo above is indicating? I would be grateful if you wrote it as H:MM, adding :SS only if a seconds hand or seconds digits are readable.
6:59
